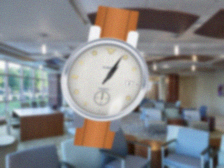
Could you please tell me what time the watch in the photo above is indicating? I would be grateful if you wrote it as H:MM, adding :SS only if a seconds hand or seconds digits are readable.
1:04
